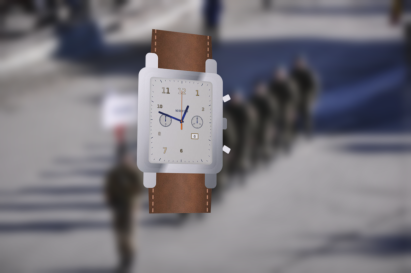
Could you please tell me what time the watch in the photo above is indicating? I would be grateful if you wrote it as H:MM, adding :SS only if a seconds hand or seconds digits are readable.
12:48
